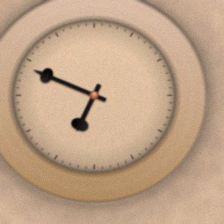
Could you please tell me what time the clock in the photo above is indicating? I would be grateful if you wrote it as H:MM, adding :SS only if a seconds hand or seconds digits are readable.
6:49
